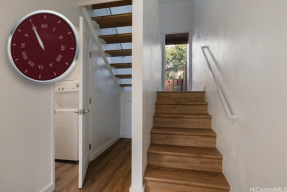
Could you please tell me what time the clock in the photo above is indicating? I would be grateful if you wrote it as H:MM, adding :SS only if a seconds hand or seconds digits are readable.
10:55
